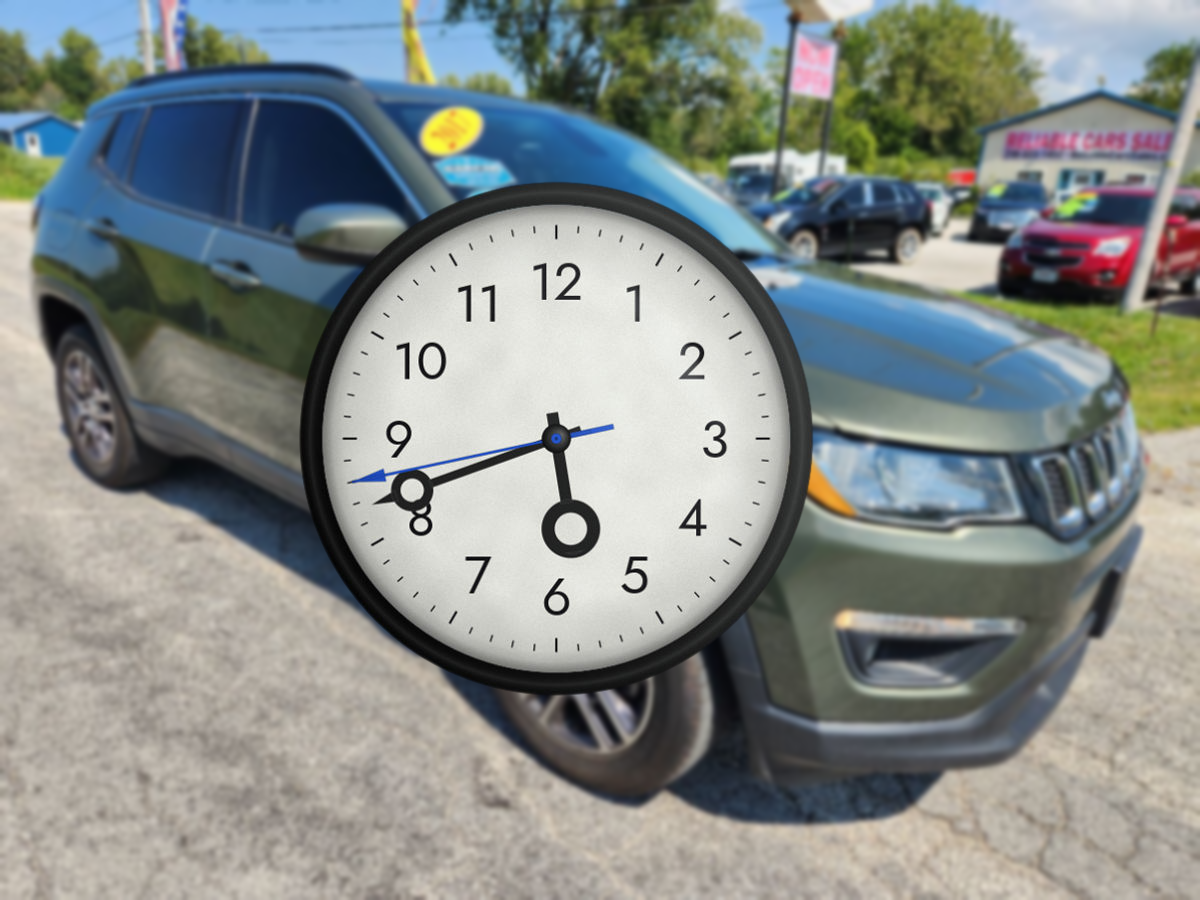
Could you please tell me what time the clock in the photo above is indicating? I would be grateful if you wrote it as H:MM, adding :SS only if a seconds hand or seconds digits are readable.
5:41:43
